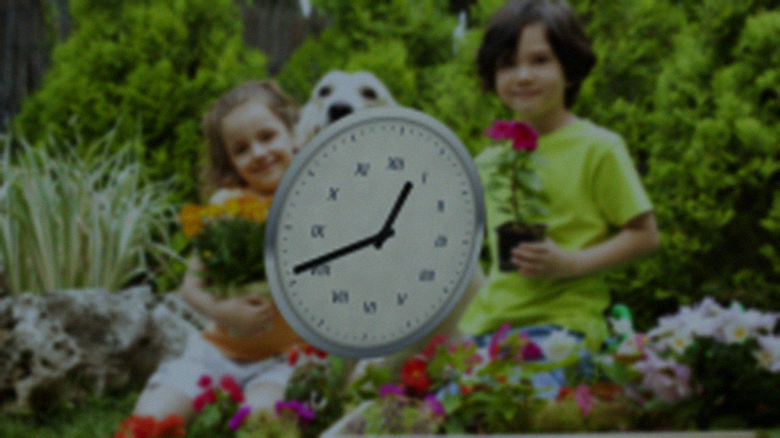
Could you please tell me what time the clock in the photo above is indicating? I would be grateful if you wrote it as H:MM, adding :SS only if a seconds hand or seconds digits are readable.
12:41
